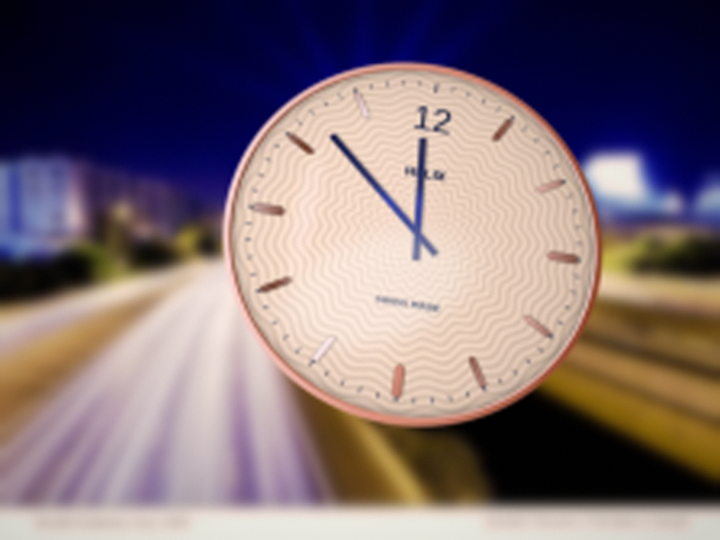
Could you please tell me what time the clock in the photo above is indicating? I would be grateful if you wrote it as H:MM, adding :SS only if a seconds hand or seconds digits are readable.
11:52
